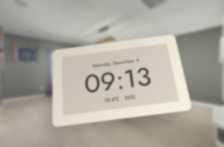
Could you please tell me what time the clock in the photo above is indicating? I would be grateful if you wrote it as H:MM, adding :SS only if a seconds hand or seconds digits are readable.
9:13
